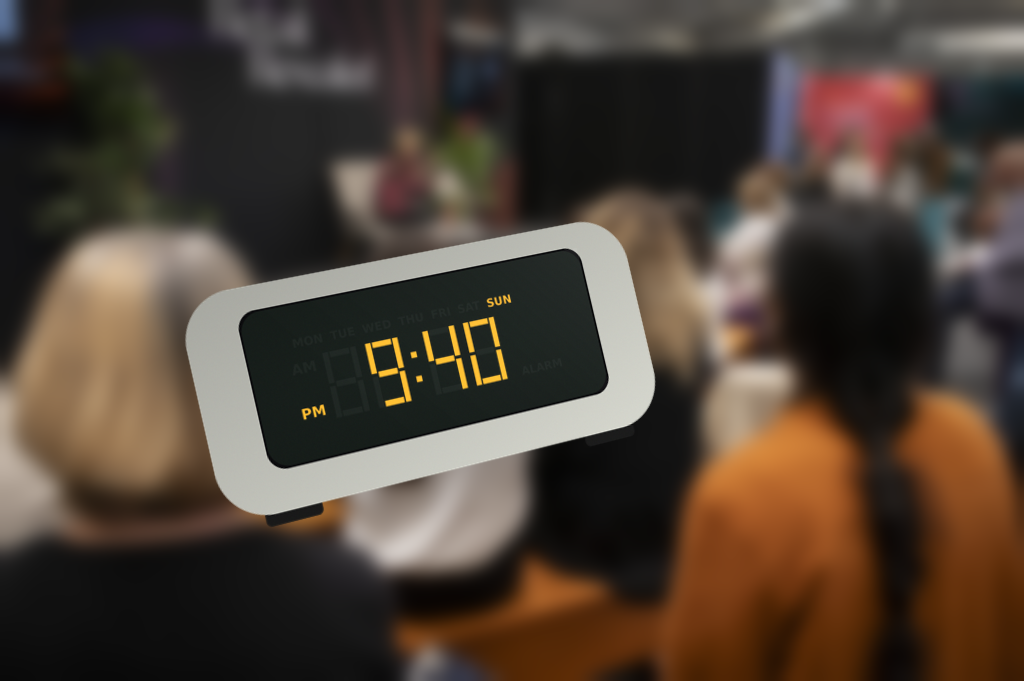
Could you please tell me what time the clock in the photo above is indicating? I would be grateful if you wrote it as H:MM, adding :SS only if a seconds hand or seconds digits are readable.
9:40
